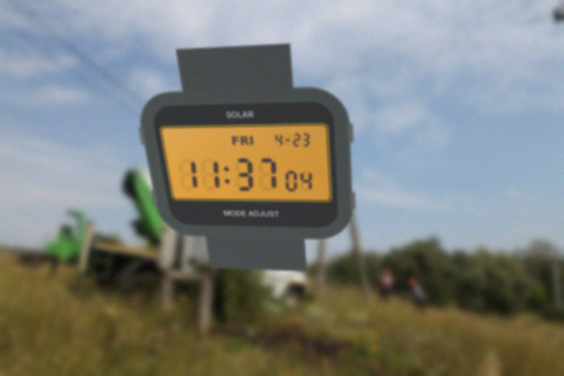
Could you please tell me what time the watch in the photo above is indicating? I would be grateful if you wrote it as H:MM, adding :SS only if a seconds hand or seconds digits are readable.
11:37:04
